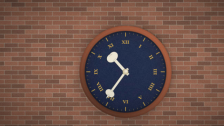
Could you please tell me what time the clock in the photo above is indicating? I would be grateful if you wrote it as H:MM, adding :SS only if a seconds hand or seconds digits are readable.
10:36
